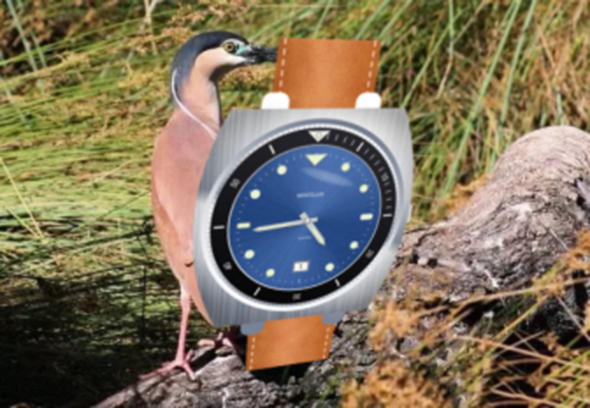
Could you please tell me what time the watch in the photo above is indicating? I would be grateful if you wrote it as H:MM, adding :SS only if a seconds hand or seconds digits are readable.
4:44
